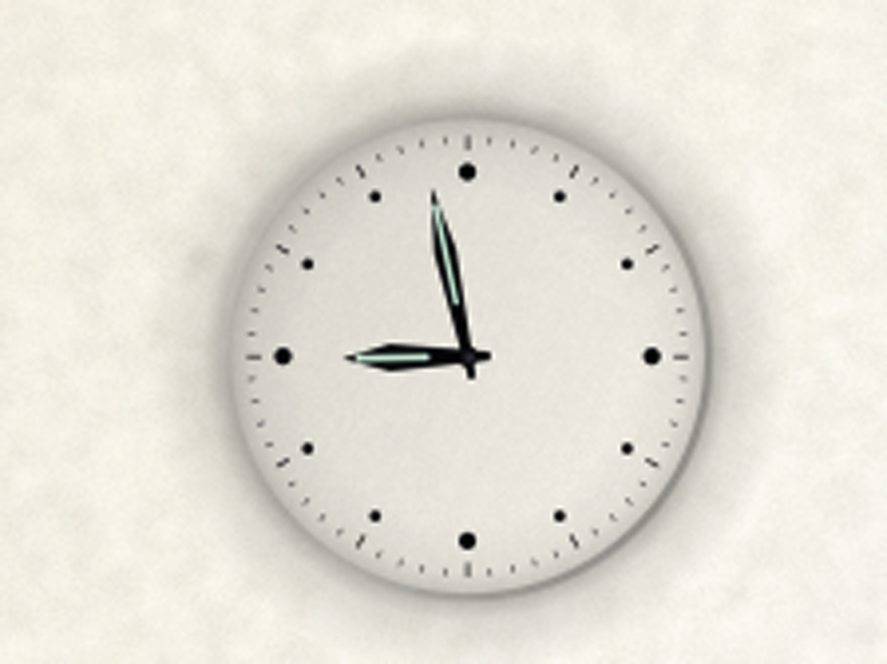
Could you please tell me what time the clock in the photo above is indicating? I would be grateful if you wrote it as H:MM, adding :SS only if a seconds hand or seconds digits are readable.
8:58
